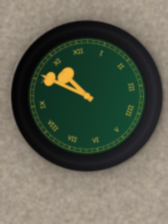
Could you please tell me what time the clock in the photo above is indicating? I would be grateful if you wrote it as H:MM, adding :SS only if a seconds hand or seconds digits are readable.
10:51
